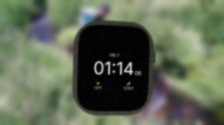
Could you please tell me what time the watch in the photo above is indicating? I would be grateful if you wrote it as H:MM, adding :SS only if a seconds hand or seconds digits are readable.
1:14
